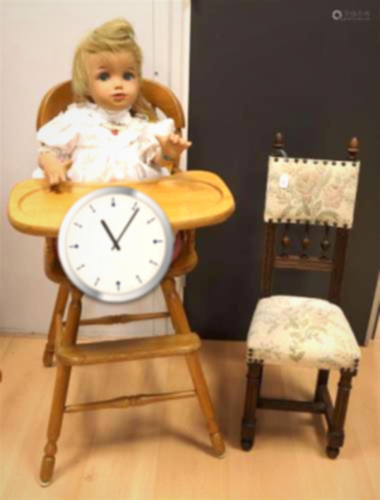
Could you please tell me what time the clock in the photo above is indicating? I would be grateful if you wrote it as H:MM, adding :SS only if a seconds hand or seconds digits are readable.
11:06
